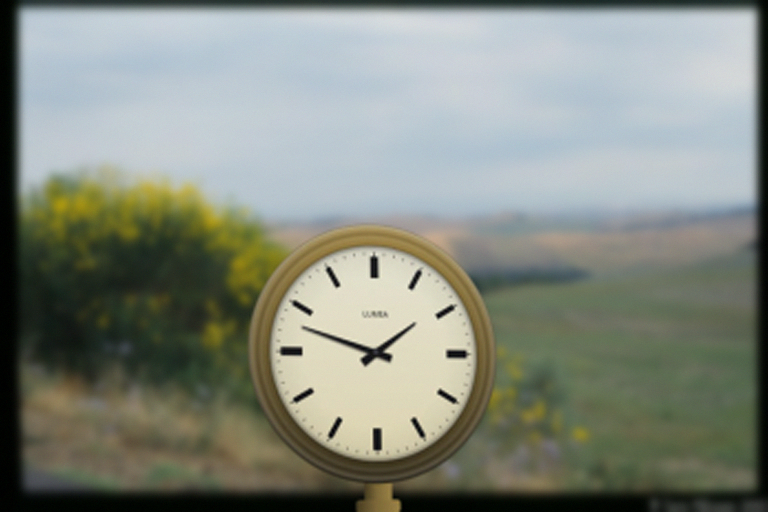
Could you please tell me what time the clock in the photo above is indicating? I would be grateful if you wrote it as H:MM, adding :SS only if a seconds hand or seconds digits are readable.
1:48
